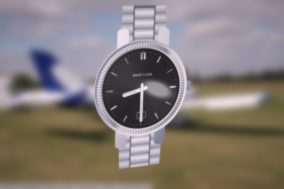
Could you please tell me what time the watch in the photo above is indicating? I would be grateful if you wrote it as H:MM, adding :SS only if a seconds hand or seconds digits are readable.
8:30
